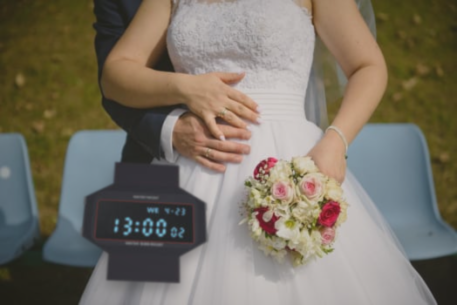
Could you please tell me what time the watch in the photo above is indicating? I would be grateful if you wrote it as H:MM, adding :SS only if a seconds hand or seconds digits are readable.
13:00
